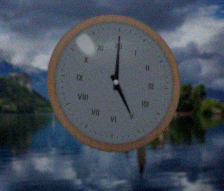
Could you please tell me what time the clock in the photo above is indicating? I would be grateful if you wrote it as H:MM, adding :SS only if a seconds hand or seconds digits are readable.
5:00
